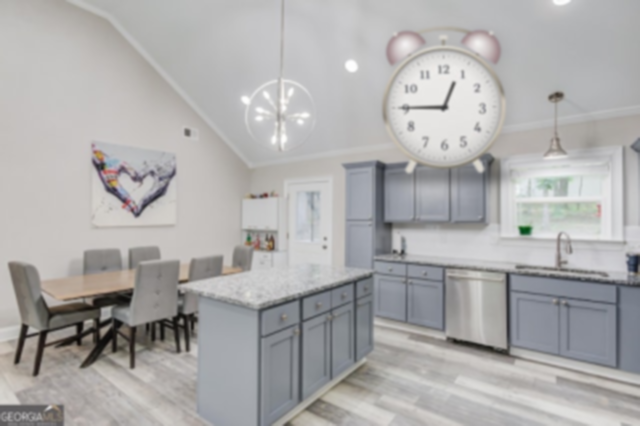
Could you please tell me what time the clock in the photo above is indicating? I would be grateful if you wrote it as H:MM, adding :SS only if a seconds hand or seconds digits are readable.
12:45
